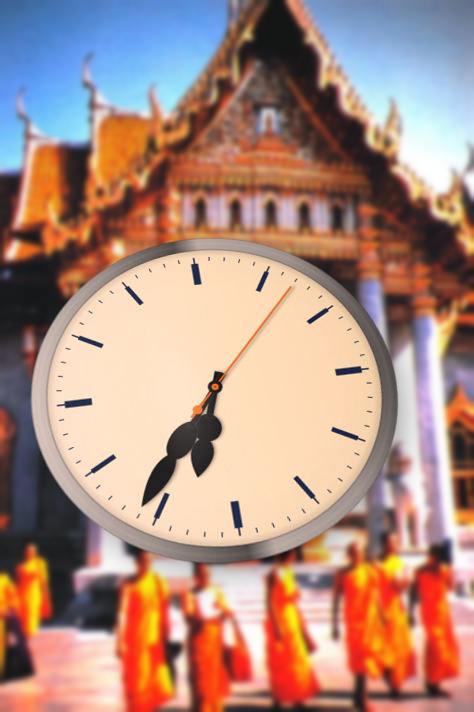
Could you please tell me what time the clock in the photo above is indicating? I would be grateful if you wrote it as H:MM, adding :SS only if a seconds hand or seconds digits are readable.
6:36:07
